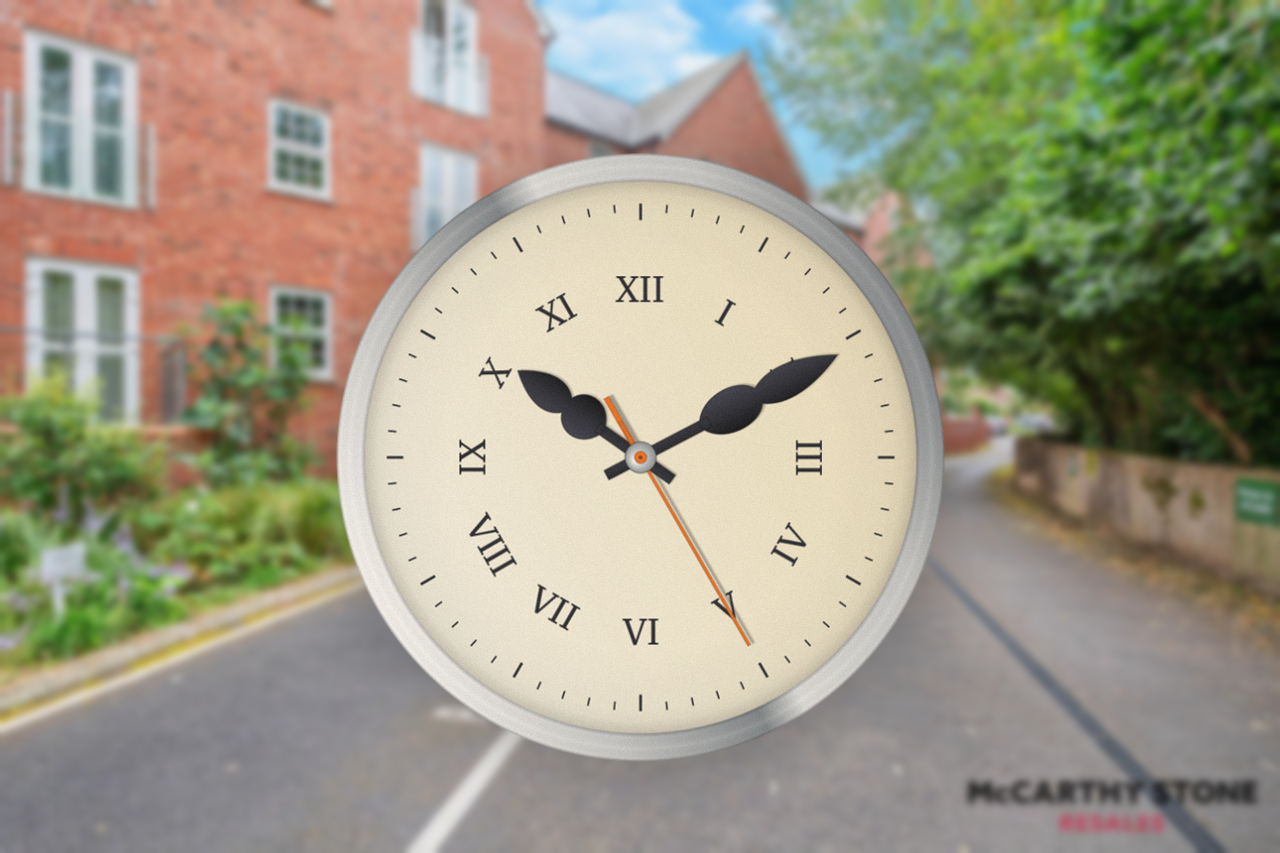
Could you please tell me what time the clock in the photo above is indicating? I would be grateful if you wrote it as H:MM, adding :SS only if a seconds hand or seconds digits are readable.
10:10:25
